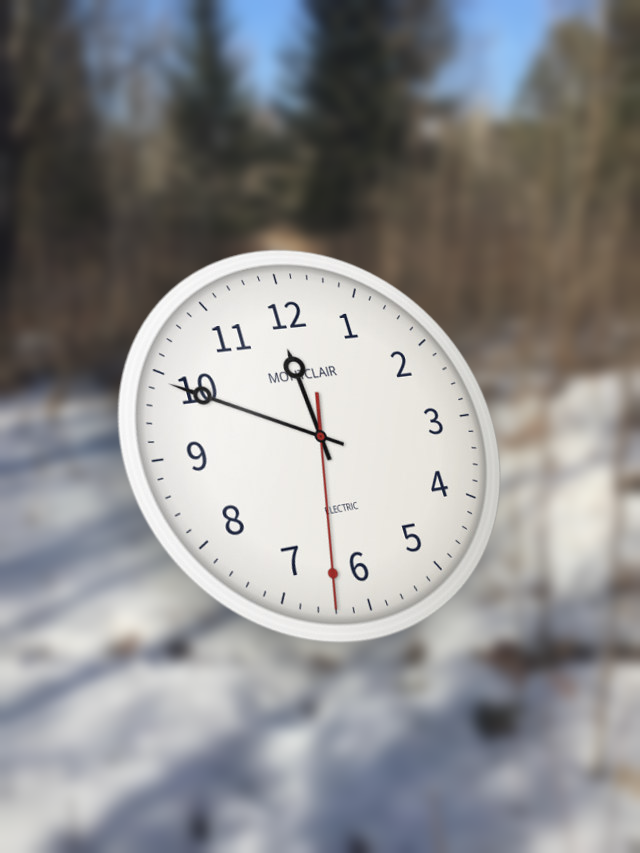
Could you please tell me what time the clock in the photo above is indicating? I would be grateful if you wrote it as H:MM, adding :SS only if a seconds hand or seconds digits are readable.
11:49:32
